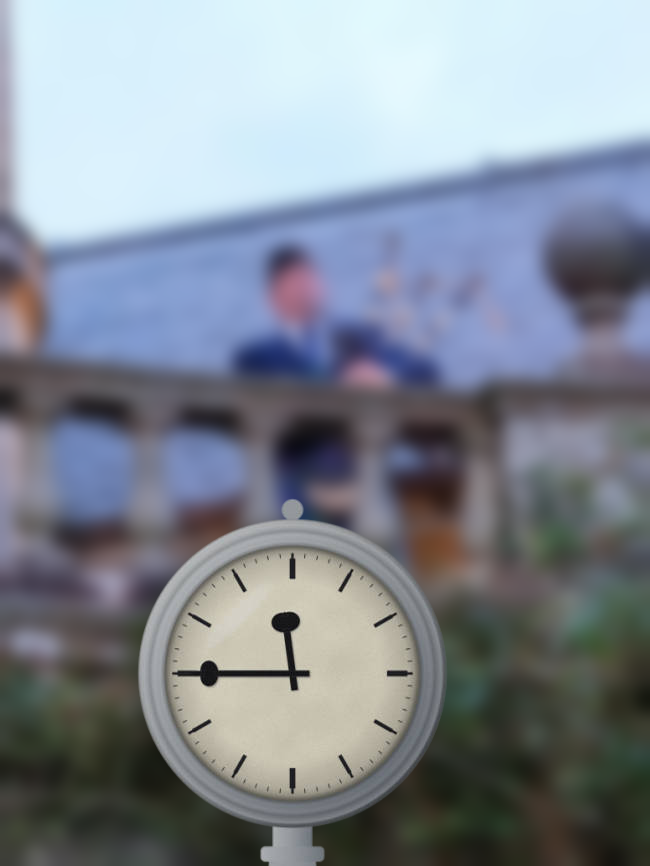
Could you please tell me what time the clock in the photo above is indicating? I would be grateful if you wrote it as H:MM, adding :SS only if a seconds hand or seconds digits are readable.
11:45
